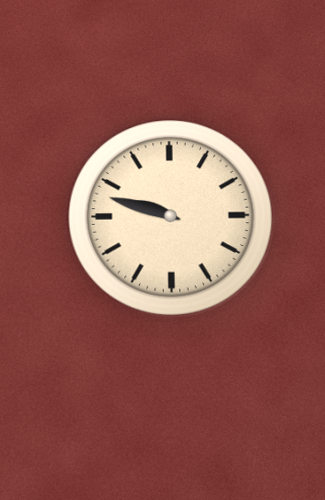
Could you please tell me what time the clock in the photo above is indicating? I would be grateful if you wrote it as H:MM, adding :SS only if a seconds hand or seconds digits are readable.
9:48
